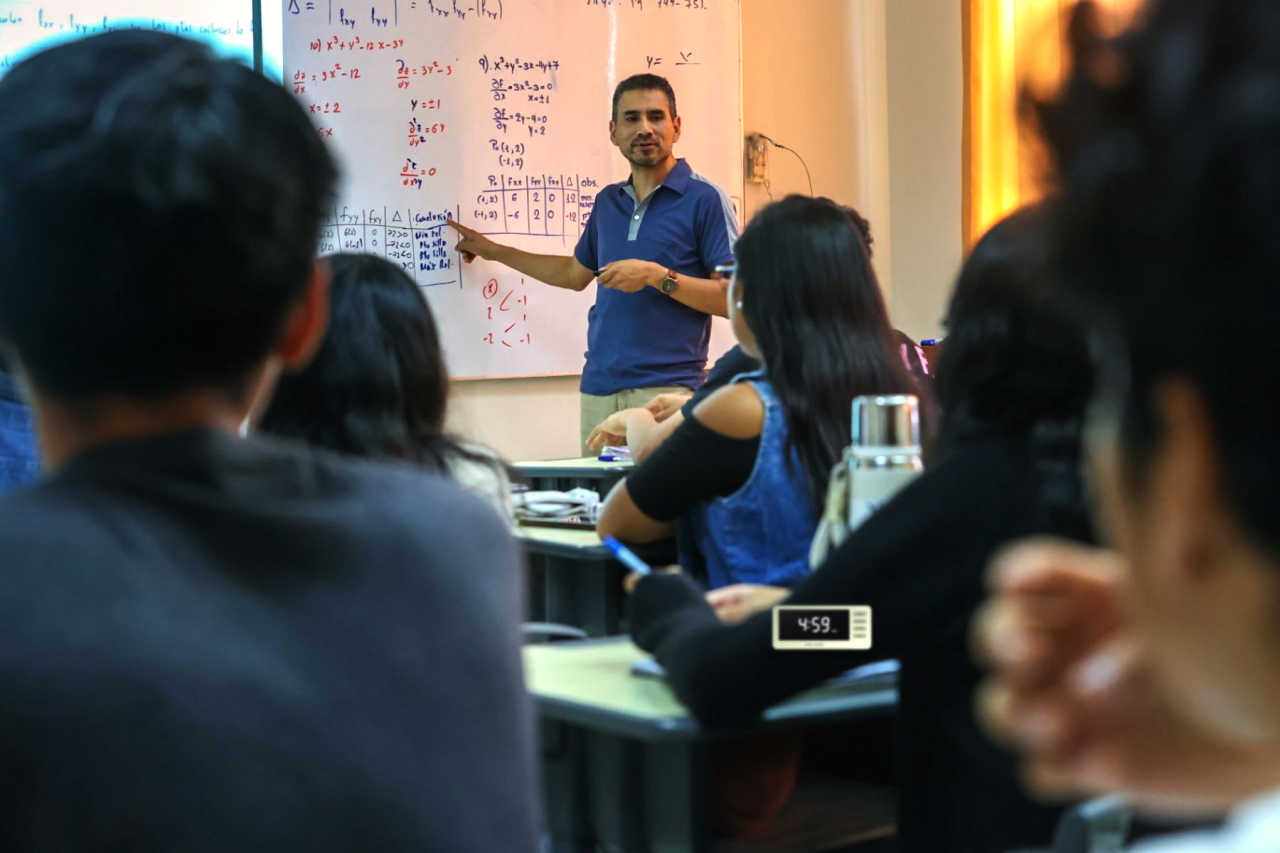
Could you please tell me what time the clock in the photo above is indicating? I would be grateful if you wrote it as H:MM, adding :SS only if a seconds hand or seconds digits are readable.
4:59
